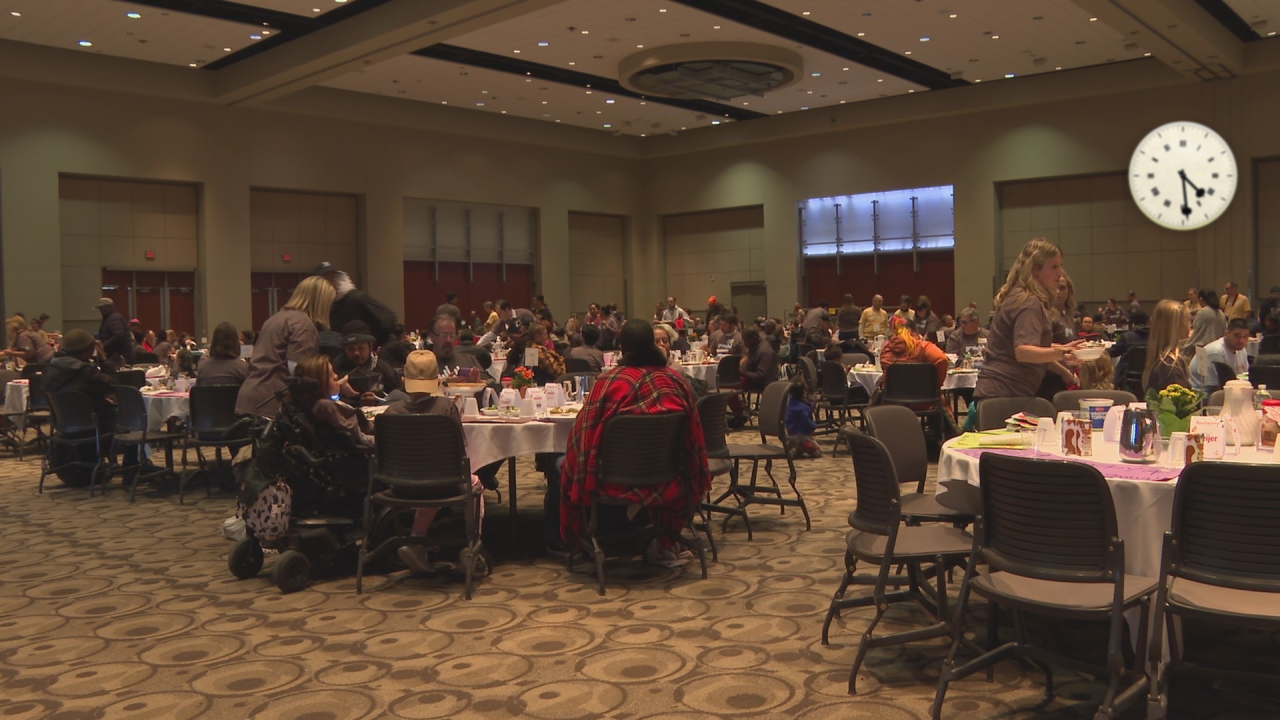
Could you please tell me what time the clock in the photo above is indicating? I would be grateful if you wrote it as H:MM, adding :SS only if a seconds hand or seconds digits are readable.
4:29
